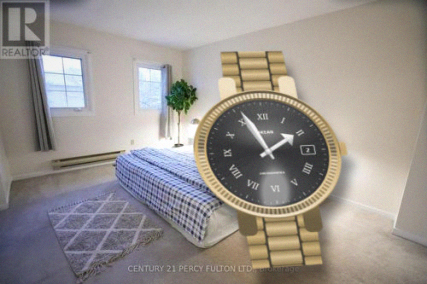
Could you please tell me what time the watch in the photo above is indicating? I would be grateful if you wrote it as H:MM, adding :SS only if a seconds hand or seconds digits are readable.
1:56
